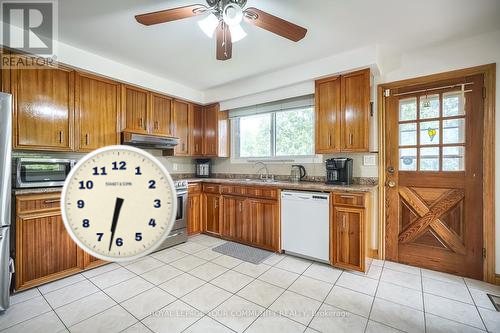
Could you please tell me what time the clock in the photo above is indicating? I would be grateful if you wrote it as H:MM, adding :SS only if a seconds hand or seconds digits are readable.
6:32
